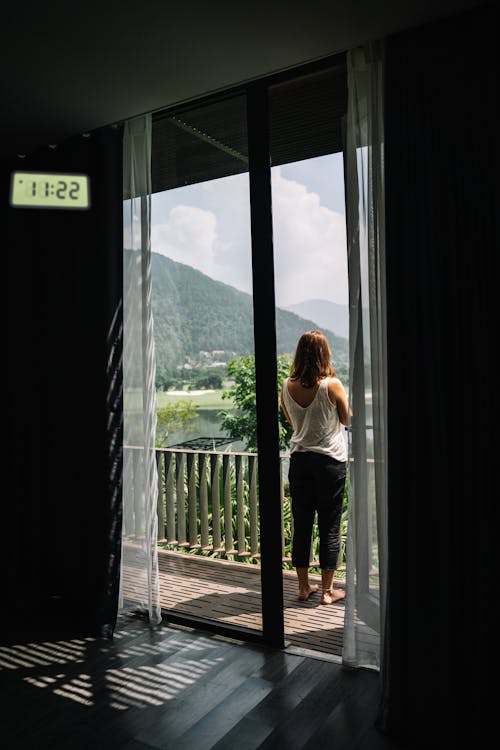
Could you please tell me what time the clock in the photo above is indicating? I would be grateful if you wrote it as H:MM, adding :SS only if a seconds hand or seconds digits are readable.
11:22
